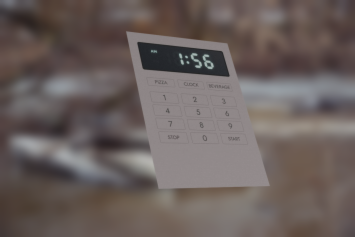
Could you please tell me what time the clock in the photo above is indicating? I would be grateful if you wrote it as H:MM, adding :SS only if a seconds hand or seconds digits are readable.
1:56
